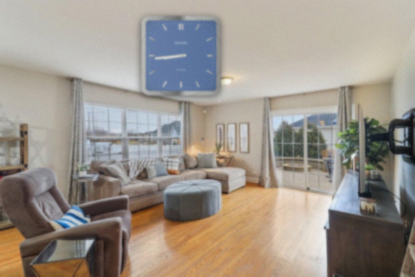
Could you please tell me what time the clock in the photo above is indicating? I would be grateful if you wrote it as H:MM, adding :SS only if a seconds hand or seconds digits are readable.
8:44
